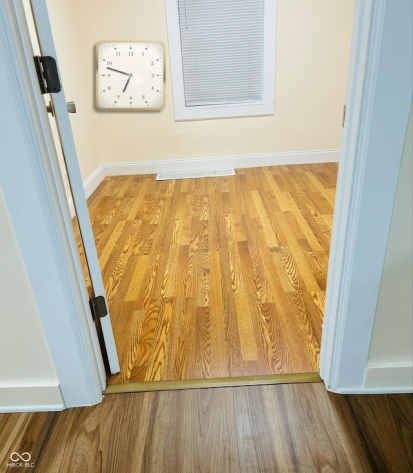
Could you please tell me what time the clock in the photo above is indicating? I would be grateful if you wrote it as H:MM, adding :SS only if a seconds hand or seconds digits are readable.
6:48
